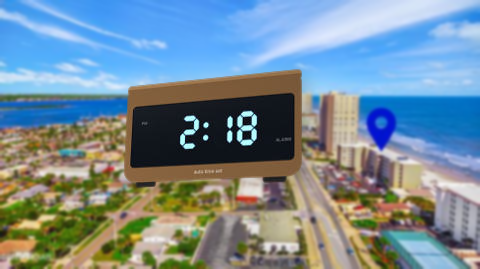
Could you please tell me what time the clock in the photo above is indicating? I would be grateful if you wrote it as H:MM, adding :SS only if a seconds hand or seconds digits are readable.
2:18
